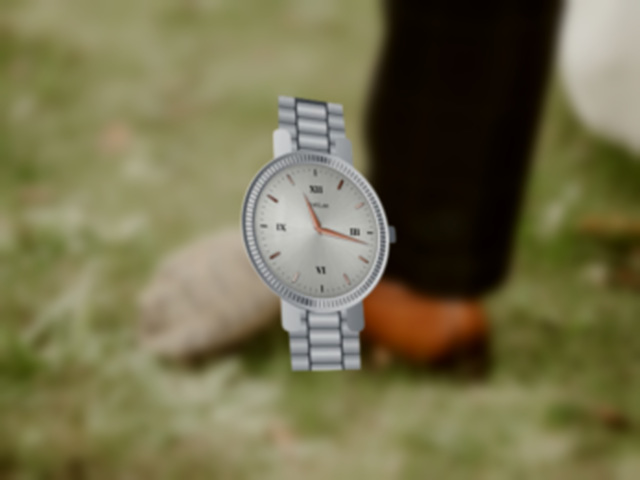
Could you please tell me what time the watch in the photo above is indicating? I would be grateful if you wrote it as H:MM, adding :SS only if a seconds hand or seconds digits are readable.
11:17
